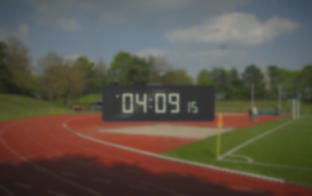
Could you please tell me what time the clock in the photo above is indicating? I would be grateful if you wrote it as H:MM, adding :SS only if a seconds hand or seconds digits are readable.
4:09
